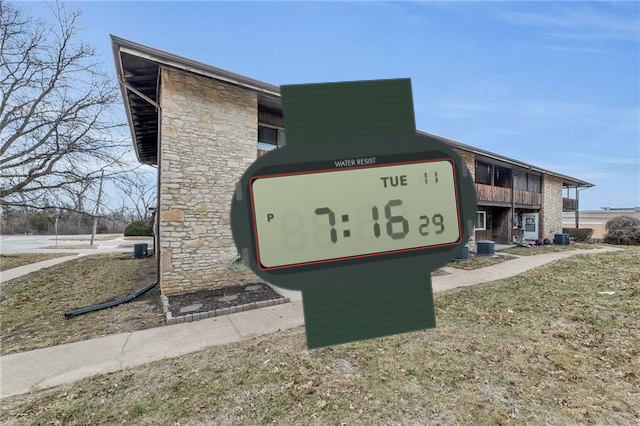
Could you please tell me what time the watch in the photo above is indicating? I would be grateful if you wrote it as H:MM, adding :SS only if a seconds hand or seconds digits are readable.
7:16:29
